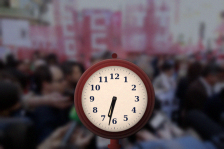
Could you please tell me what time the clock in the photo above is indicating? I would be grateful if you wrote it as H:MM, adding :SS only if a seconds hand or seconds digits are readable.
6:32
